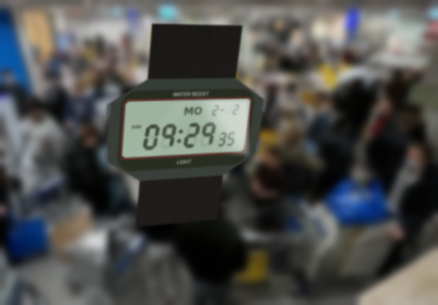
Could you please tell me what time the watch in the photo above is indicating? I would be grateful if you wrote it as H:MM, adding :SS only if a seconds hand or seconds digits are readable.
9:29:35
